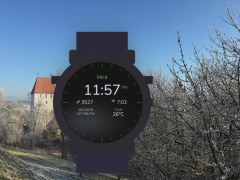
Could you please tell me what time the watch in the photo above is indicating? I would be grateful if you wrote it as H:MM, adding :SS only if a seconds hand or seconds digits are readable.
11:57
